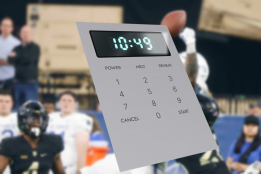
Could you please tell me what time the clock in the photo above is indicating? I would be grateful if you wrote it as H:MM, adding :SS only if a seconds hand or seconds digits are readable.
10:49
